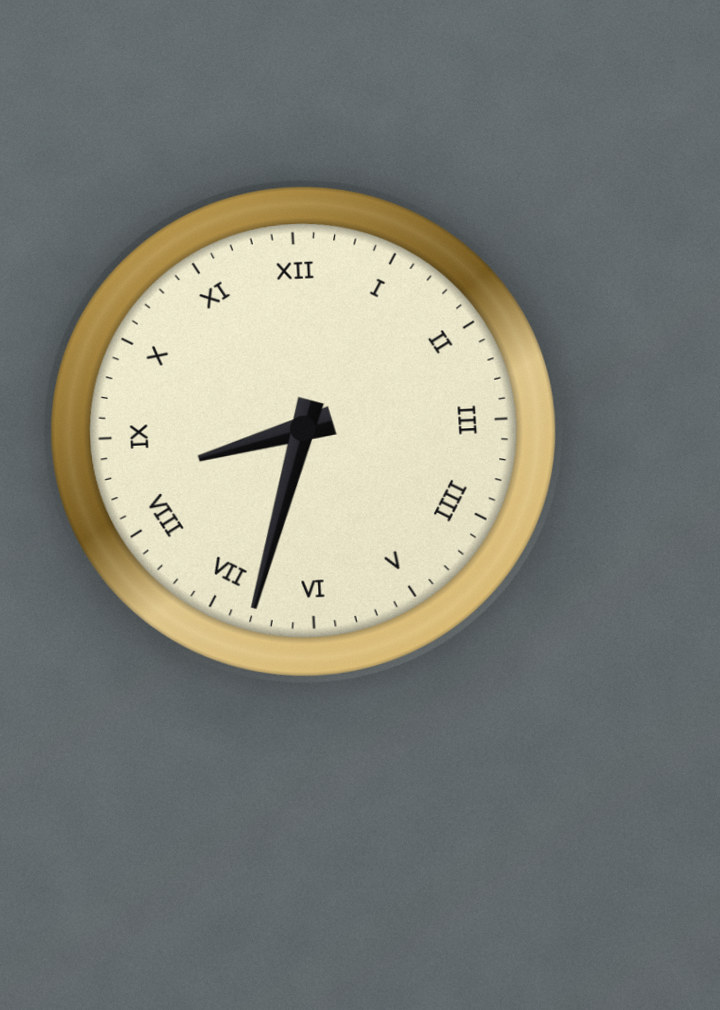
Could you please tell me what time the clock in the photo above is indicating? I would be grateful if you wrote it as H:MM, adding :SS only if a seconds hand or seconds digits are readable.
8:33
